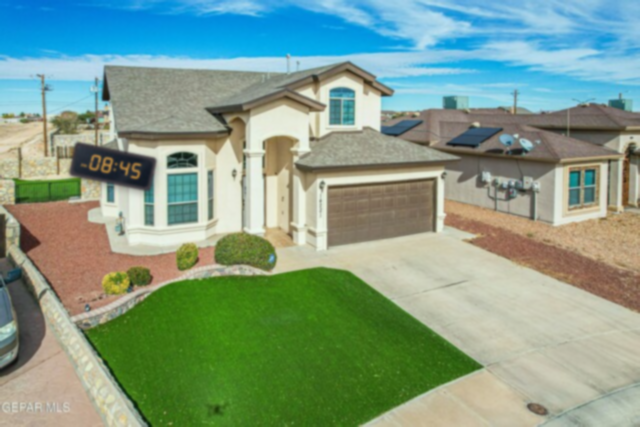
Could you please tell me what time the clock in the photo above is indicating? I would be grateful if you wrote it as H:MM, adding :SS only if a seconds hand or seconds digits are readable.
8:45
